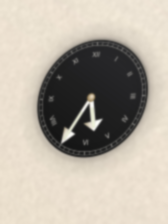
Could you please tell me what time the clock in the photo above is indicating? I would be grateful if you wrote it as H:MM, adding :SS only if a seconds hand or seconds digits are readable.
5:35
